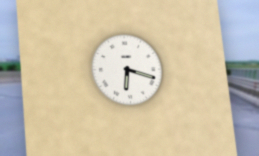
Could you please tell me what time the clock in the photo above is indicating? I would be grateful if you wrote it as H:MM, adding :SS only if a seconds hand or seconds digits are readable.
6:18
